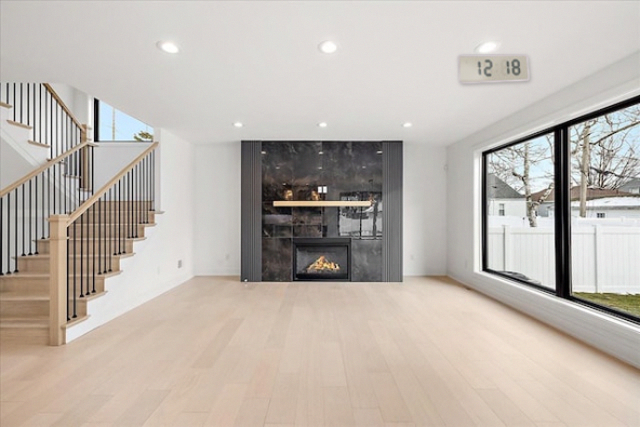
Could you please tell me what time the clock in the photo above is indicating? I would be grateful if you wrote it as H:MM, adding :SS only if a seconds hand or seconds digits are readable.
12:18
